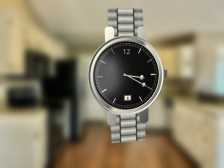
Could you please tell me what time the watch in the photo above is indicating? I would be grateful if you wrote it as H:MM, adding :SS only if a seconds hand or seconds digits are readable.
3:20
